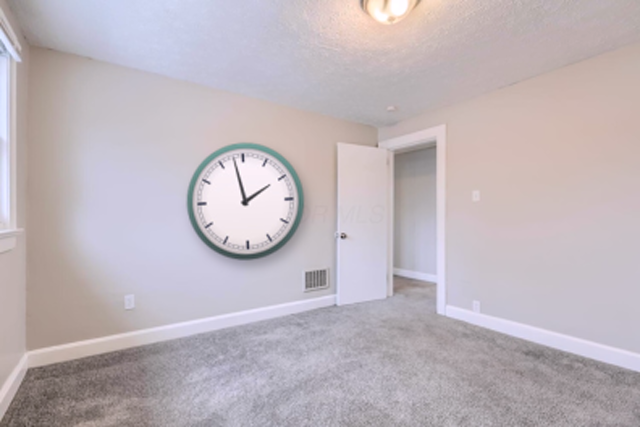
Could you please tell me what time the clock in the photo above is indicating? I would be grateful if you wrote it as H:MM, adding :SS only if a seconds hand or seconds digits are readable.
1:58
